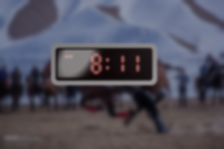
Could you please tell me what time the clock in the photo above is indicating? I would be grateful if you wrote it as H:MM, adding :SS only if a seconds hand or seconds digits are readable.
8:11
